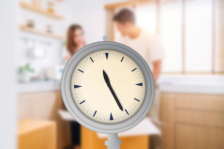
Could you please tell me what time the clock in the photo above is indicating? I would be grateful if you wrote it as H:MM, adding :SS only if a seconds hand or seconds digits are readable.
11:26
